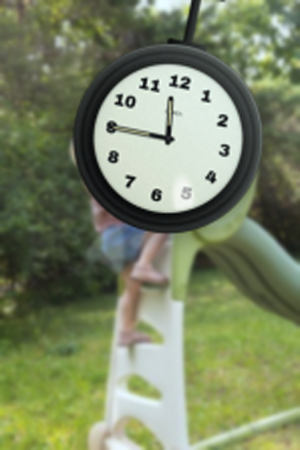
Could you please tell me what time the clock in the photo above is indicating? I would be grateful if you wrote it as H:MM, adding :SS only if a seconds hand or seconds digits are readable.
11:45
